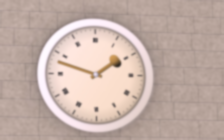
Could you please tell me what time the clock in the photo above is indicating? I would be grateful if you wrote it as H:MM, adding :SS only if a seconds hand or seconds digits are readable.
1:48
